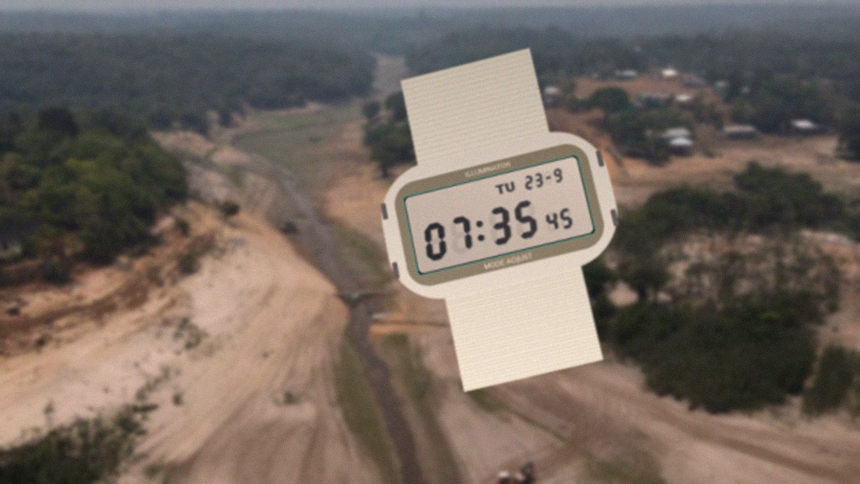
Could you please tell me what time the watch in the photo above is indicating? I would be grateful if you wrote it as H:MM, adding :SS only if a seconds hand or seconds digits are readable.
7:35:45
